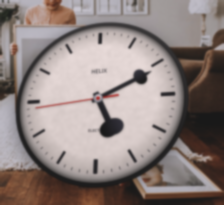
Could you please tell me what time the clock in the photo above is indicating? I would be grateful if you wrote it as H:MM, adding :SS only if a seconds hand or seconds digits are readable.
5:10:44
